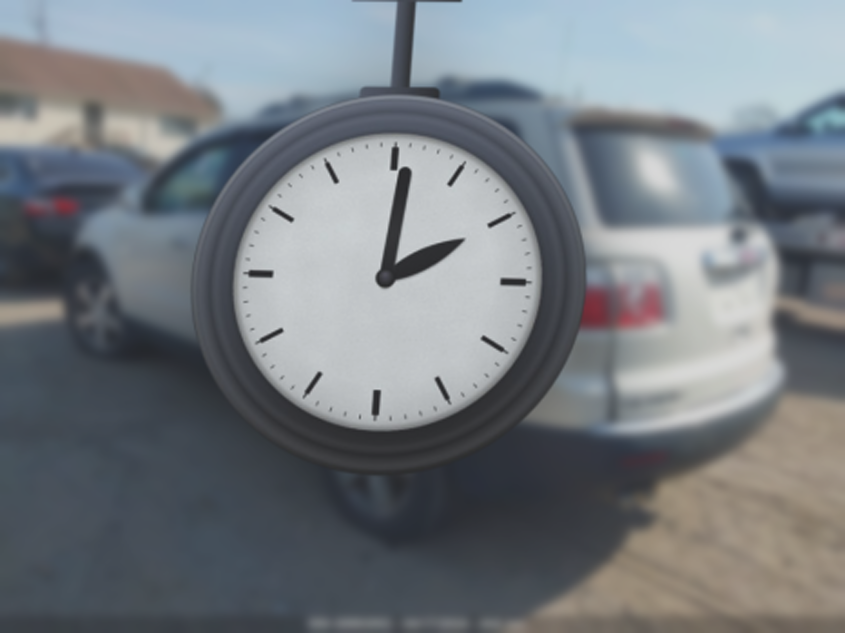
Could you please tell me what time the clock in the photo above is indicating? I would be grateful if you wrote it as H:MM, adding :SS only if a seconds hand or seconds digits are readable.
2:01
